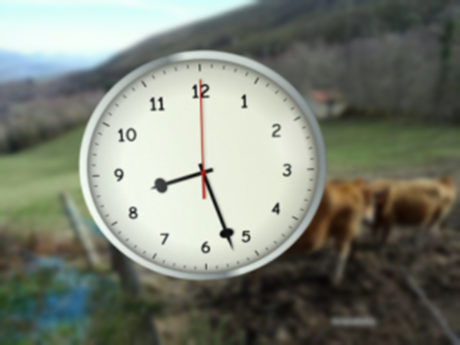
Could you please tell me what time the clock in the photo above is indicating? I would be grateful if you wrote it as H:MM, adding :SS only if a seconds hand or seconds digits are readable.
8:27:00
